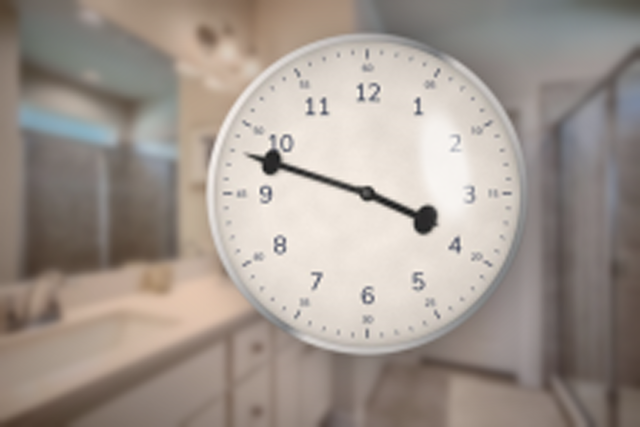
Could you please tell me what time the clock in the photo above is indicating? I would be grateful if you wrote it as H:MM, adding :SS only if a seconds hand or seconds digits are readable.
3:48
